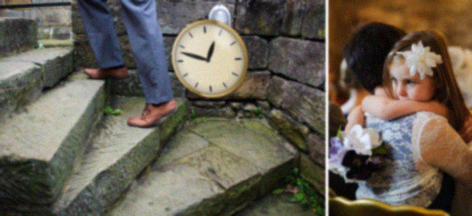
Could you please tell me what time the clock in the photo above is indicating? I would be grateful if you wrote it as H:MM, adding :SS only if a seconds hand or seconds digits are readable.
12:48
